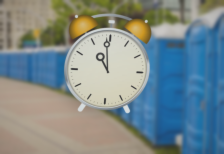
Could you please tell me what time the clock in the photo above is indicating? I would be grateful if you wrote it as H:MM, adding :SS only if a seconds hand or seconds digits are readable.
10:59
